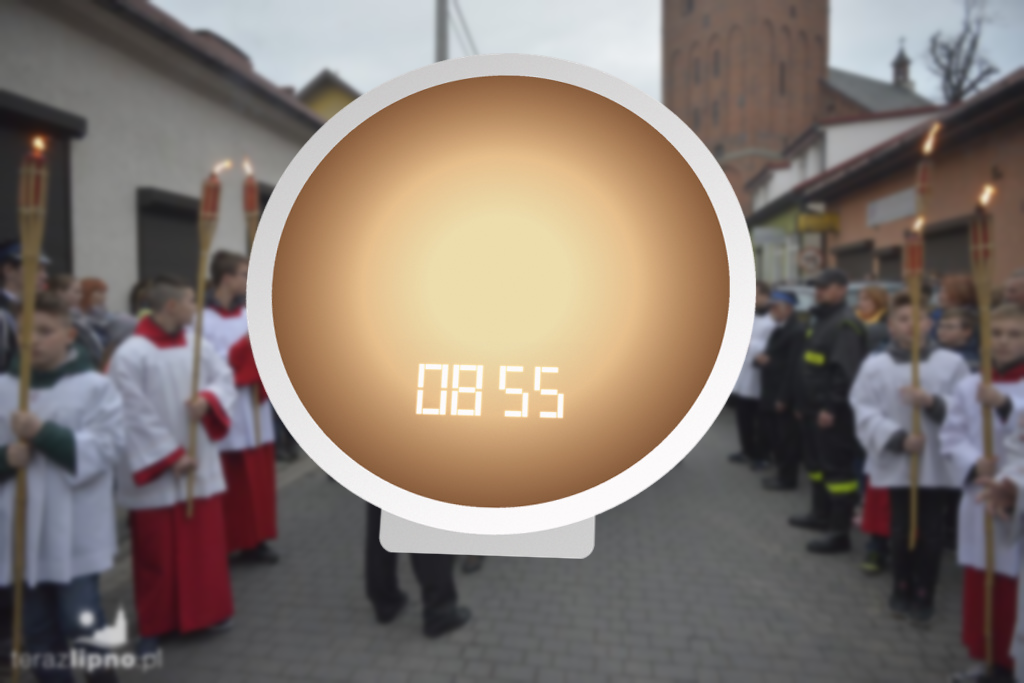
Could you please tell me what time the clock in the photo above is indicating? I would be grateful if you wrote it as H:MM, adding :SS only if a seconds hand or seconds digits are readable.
8:55
